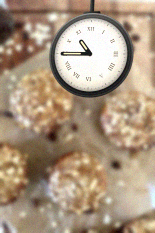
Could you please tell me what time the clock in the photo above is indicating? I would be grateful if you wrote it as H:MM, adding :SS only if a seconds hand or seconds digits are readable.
10:45
